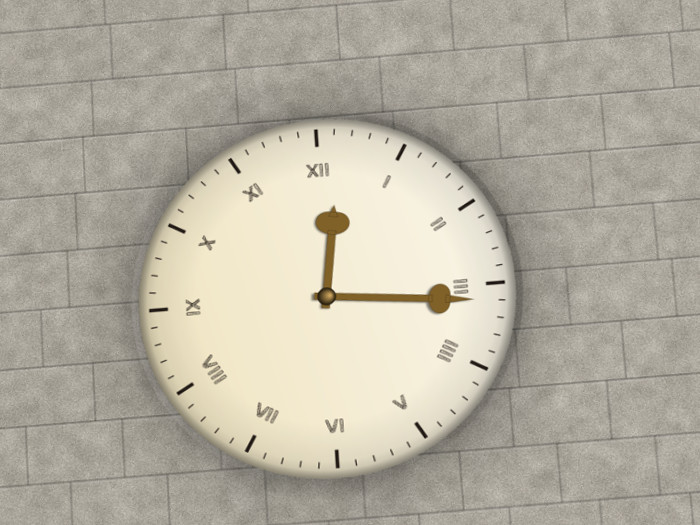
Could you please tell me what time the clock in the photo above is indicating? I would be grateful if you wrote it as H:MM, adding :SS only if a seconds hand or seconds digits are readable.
12:16
